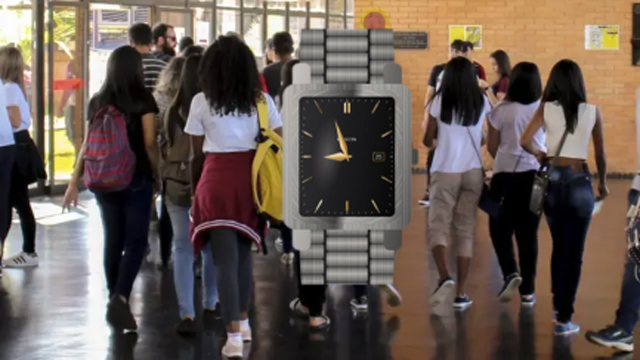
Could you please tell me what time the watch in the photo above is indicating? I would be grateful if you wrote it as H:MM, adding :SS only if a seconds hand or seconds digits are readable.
8:57
